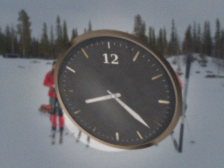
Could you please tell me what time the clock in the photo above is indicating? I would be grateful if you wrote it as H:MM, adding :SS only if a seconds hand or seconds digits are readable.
8:22
